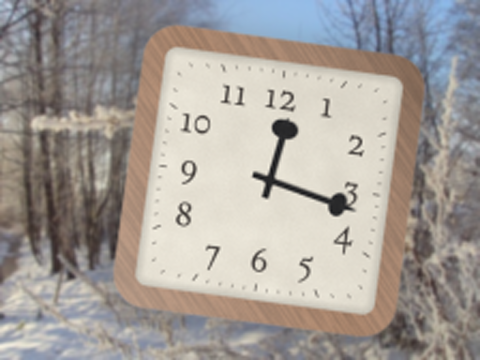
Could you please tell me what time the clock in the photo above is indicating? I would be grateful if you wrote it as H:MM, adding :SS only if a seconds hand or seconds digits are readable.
12:17
